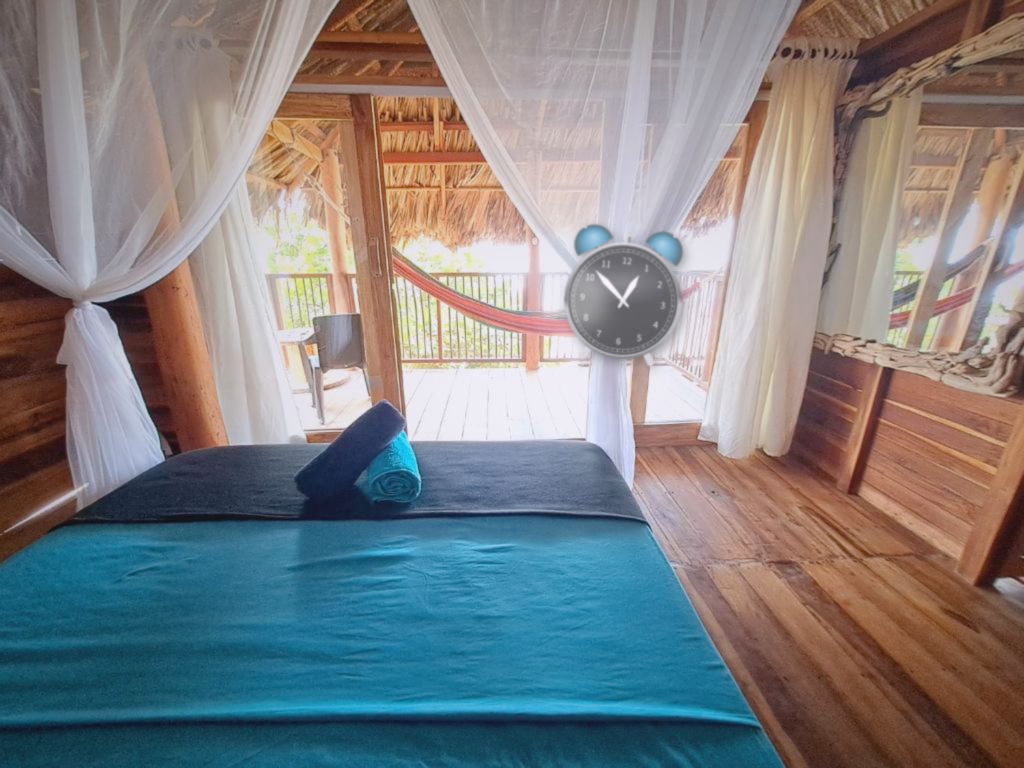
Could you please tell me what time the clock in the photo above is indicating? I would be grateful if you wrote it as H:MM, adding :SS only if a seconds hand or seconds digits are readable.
12:52
